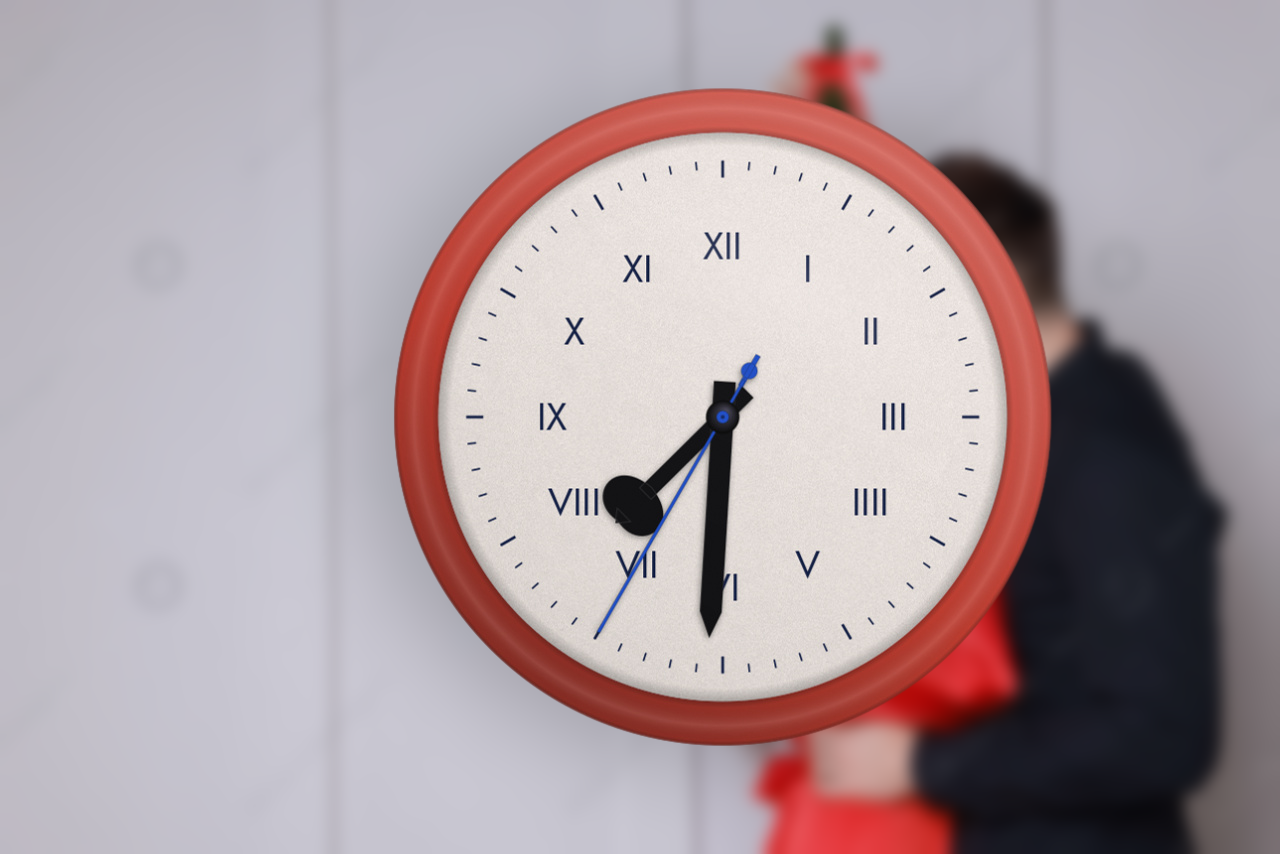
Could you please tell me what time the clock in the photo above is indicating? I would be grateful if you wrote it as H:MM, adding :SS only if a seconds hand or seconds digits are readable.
7:30:35
